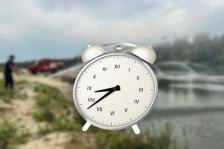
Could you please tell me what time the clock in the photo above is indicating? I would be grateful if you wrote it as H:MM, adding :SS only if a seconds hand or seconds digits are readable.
8:38
